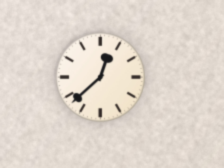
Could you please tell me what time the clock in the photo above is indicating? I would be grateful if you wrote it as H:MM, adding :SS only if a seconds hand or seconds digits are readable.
12:38
